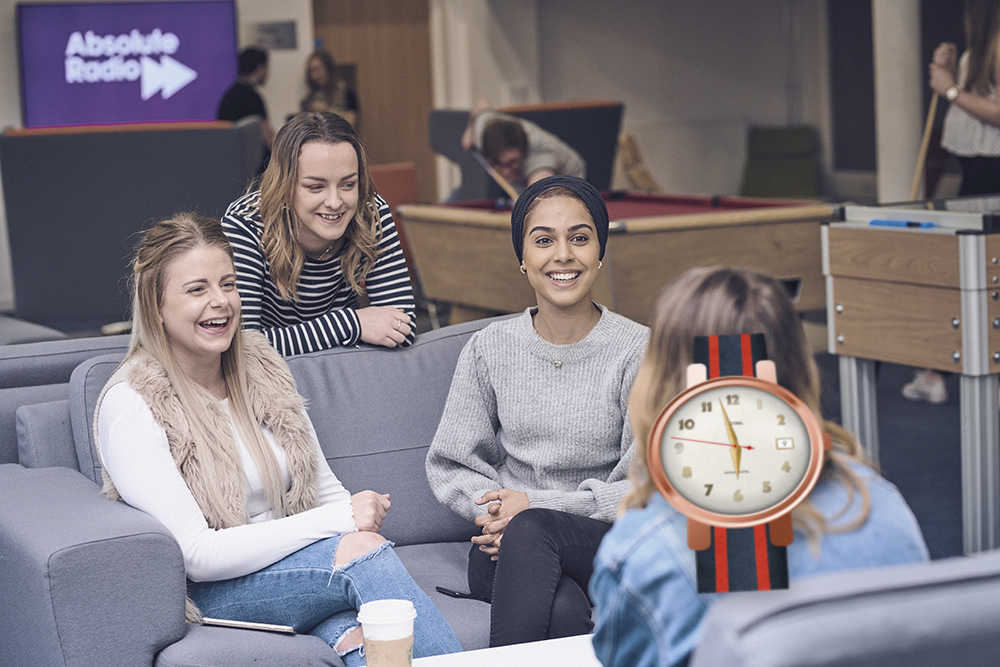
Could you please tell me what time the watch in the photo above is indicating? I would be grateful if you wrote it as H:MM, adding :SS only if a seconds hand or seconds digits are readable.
5:57:47
